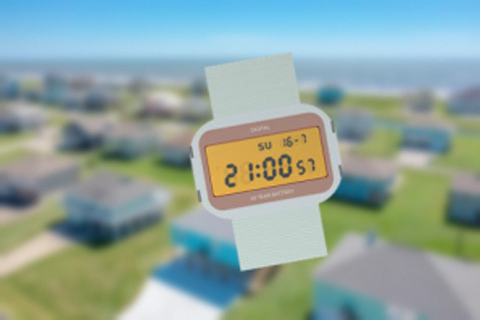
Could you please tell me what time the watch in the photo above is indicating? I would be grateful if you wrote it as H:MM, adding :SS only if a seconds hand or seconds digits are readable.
21:00:57
